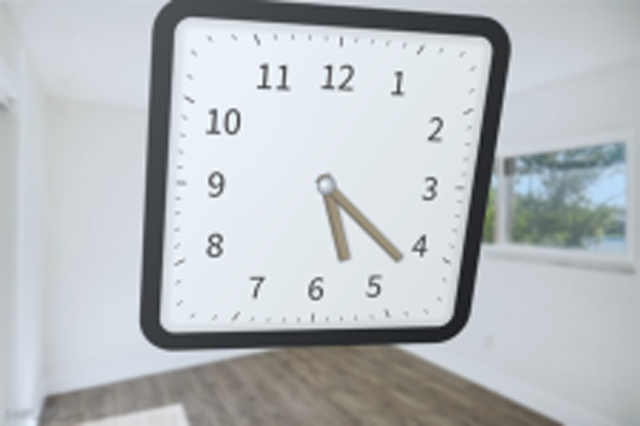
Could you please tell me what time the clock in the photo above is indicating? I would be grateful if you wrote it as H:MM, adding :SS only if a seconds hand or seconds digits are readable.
5:22
